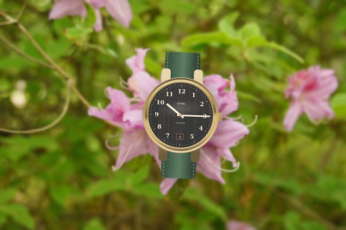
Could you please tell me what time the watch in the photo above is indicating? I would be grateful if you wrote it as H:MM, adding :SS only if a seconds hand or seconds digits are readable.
10:15
